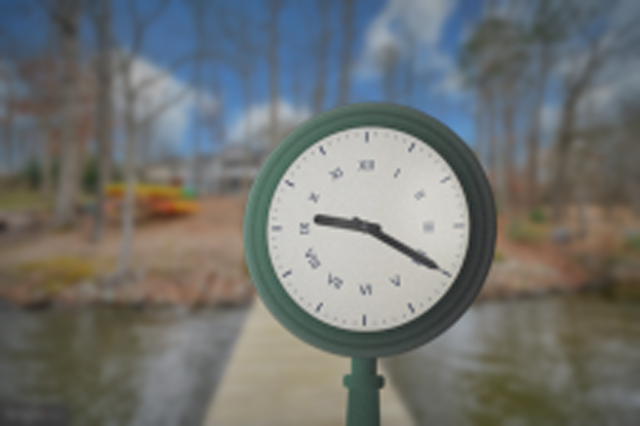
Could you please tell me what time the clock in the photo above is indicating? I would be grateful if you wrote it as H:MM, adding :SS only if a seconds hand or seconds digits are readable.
9:20
